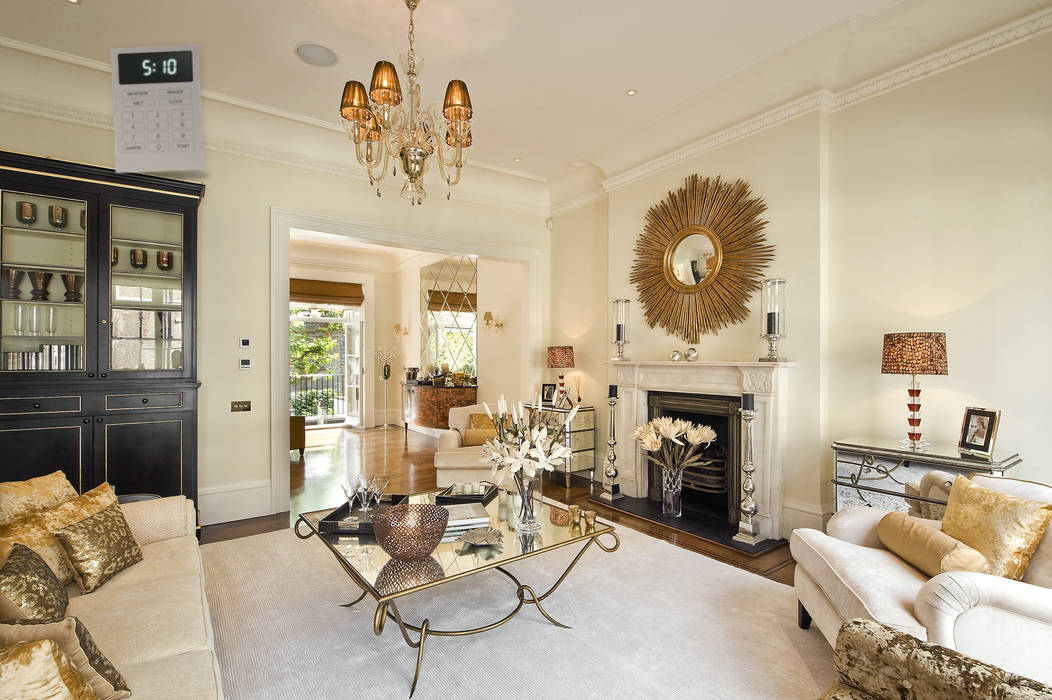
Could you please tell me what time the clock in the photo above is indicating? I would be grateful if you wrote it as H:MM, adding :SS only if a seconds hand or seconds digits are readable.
5:10
